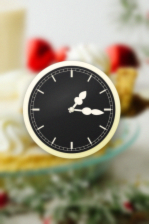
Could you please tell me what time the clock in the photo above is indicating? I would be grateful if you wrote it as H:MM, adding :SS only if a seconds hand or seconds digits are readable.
1:16
